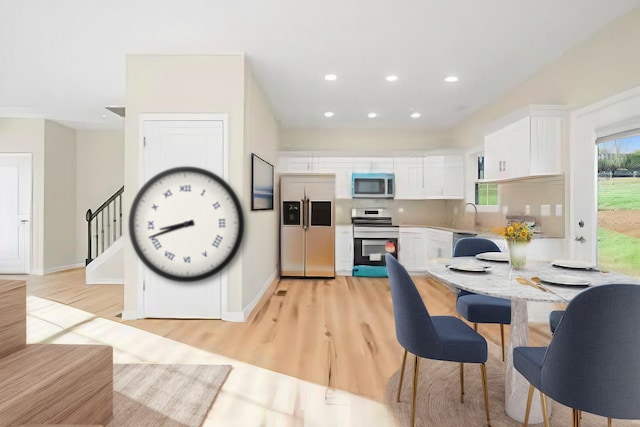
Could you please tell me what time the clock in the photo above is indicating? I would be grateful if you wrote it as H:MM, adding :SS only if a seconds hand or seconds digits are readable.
8:42
